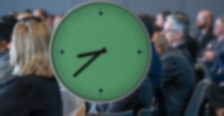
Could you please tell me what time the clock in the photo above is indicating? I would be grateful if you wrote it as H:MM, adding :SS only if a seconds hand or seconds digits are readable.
8:38
